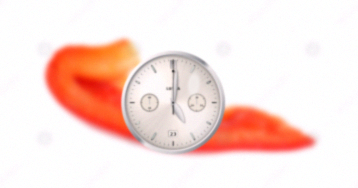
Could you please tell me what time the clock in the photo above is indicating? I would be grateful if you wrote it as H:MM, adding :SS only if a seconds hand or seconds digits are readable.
5:01
